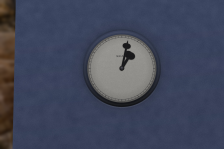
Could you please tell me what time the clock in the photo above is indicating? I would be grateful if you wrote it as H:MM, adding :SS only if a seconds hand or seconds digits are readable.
1:02
